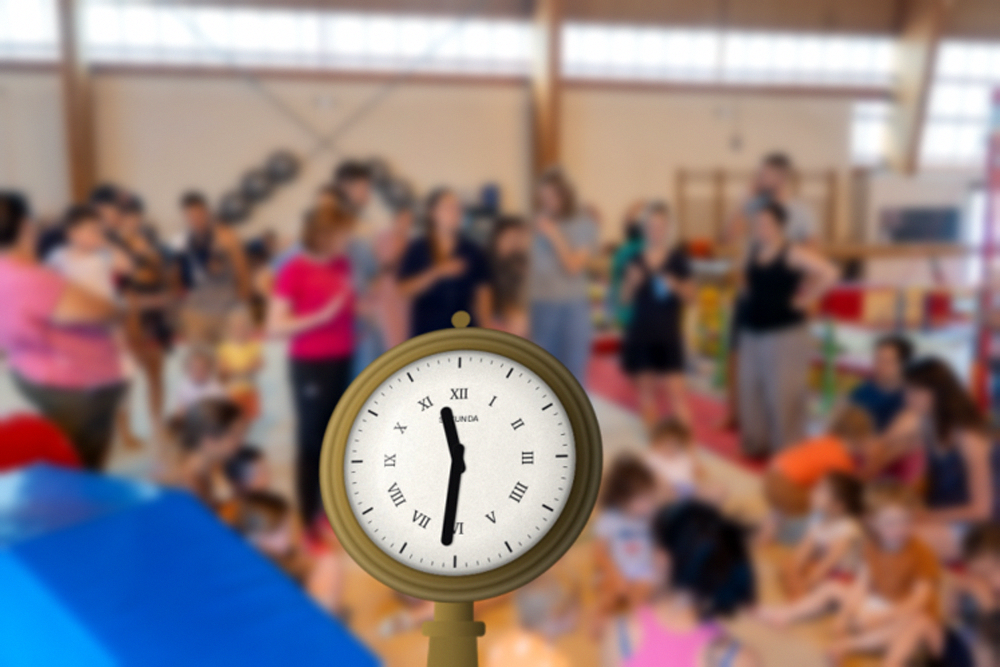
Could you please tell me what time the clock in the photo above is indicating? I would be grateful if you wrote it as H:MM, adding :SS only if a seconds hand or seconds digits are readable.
11:31
